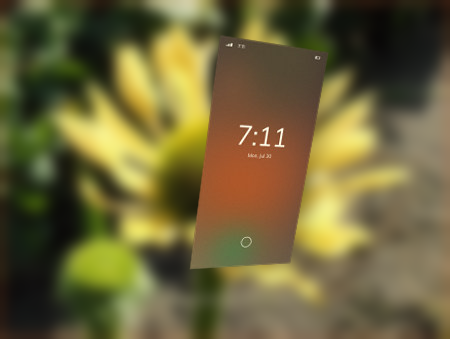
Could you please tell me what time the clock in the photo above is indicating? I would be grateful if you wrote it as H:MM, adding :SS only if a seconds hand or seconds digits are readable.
7:11
